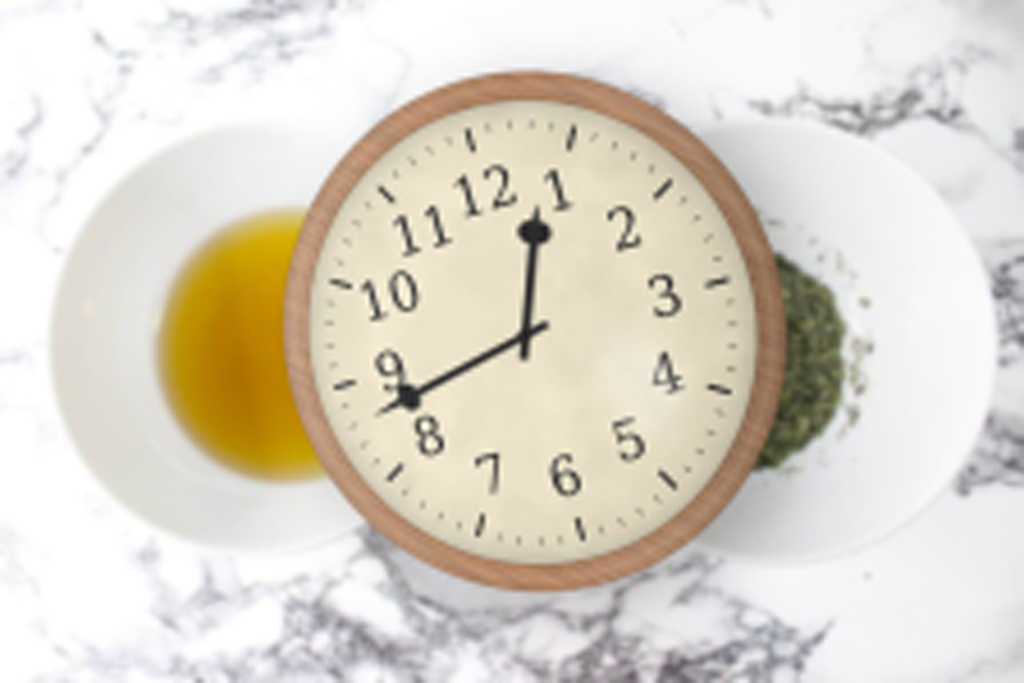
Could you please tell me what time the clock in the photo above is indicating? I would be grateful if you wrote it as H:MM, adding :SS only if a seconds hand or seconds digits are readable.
12:43
